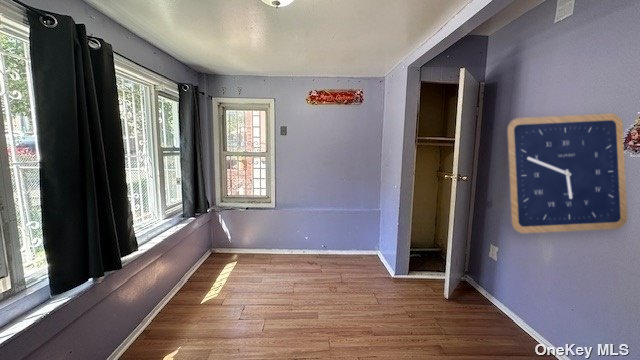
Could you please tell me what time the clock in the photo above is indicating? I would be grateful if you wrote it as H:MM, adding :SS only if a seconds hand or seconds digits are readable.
5:49
